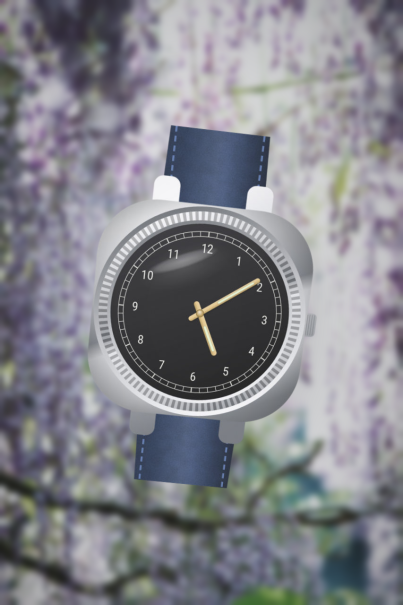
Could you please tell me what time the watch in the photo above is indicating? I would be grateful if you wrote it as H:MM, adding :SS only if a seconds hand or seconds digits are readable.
5:09
